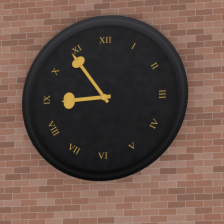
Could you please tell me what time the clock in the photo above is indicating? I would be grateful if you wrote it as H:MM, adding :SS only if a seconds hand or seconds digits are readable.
8:54
